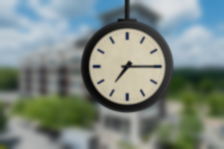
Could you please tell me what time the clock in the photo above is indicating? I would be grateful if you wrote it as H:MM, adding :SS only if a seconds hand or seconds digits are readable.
7:15
